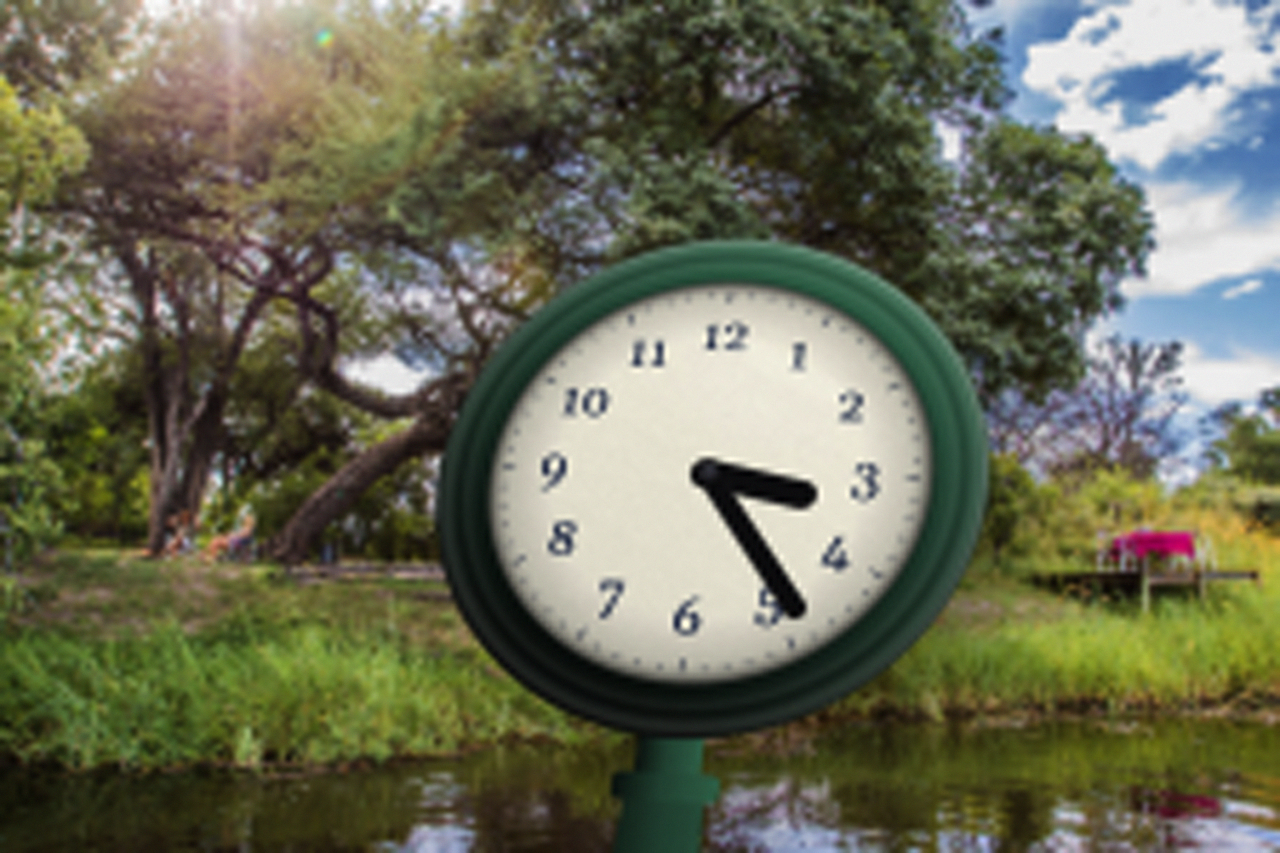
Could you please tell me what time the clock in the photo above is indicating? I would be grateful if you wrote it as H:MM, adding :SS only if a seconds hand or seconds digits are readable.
3:24
